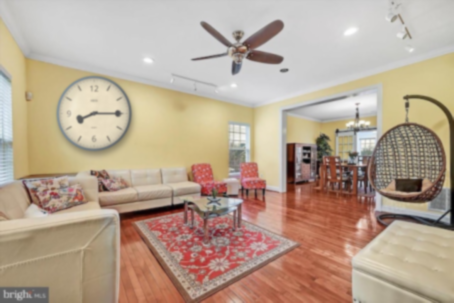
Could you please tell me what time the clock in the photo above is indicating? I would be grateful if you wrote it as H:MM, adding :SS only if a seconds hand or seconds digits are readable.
8:15
